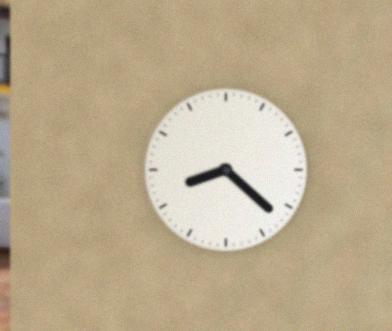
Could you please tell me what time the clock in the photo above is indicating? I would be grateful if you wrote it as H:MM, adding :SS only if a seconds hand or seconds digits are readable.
8:22
